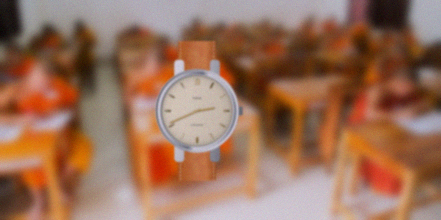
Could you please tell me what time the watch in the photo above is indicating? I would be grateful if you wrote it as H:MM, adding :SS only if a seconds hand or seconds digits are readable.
2:41
